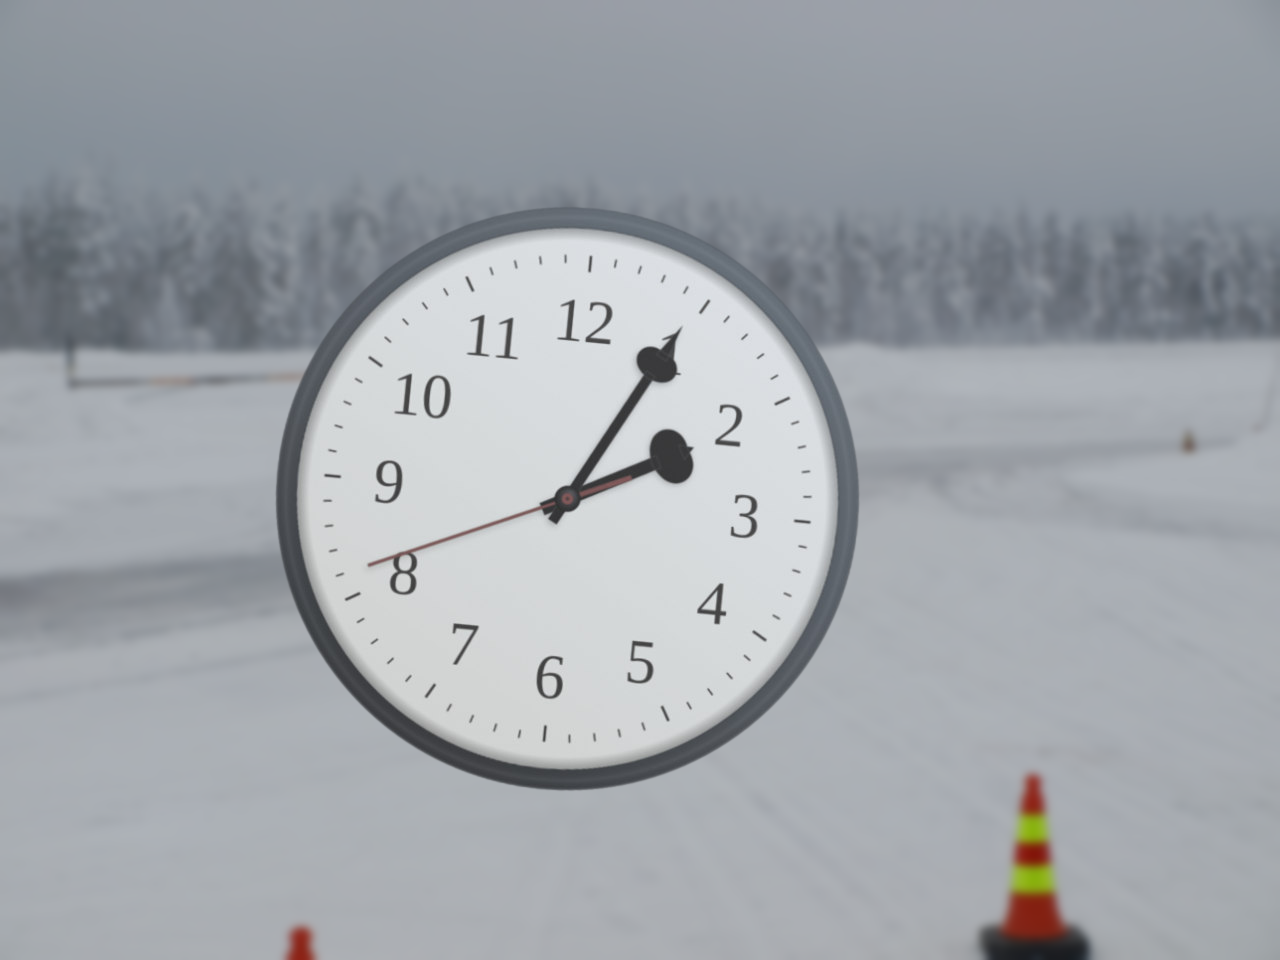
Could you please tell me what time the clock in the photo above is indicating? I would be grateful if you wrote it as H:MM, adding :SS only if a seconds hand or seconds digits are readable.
2:04:41
